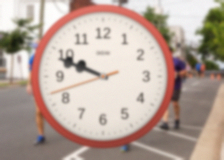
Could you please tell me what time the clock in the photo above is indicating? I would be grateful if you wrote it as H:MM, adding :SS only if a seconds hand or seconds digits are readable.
9:48:42
